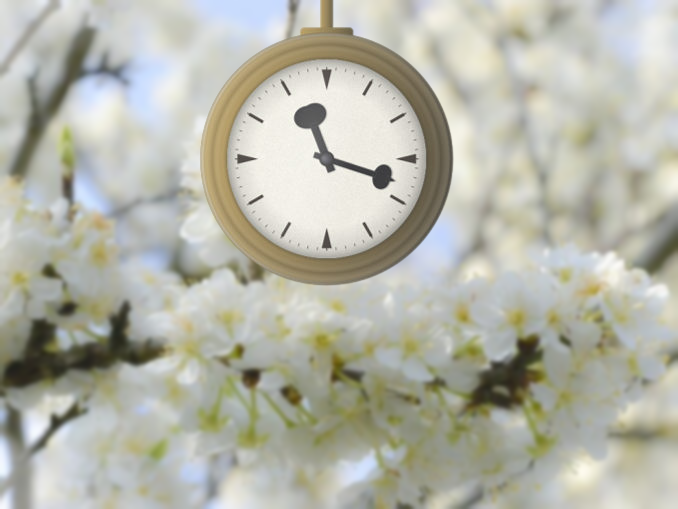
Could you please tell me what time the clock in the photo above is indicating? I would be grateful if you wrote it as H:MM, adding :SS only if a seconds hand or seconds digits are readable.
11:18
